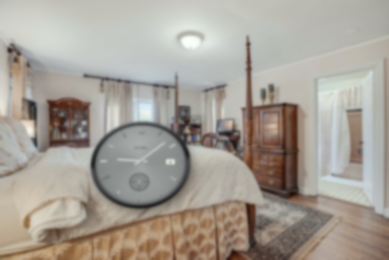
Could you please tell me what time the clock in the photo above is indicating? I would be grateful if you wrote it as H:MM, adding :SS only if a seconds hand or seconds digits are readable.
9:08
